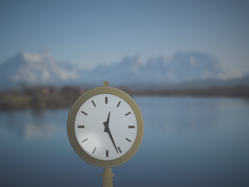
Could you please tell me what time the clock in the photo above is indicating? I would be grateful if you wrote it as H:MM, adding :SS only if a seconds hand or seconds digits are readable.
12:26
